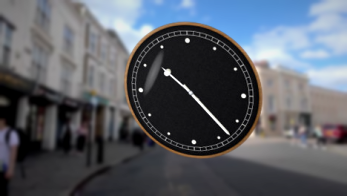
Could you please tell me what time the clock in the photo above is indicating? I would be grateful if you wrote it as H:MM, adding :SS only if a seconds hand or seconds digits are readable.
10:23
